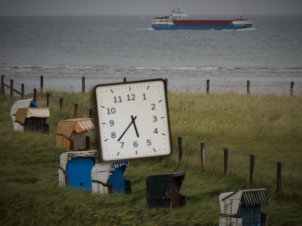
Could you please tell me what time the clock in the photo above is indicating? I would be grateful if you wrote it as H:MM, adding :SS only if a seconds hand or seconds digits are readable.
5:37
